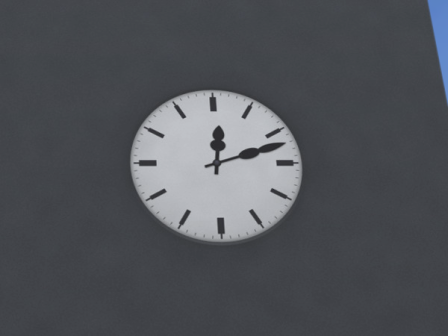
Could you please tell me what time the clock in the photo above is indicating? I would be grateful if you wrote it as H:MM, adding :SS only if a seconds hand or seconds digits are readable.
12:12
